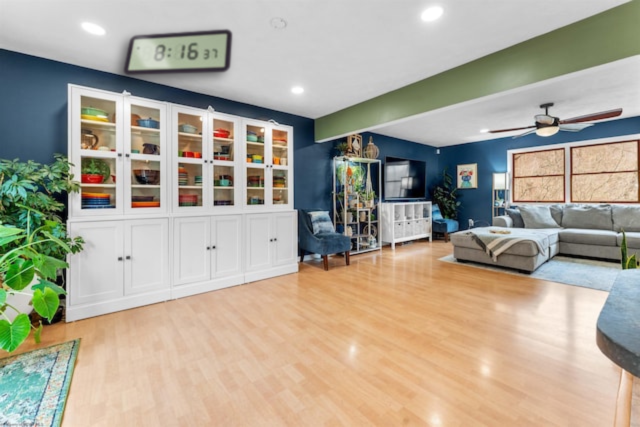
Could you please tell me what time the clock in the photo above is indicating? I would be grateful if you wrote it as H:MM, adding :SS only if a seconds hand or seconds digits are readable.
8:16
